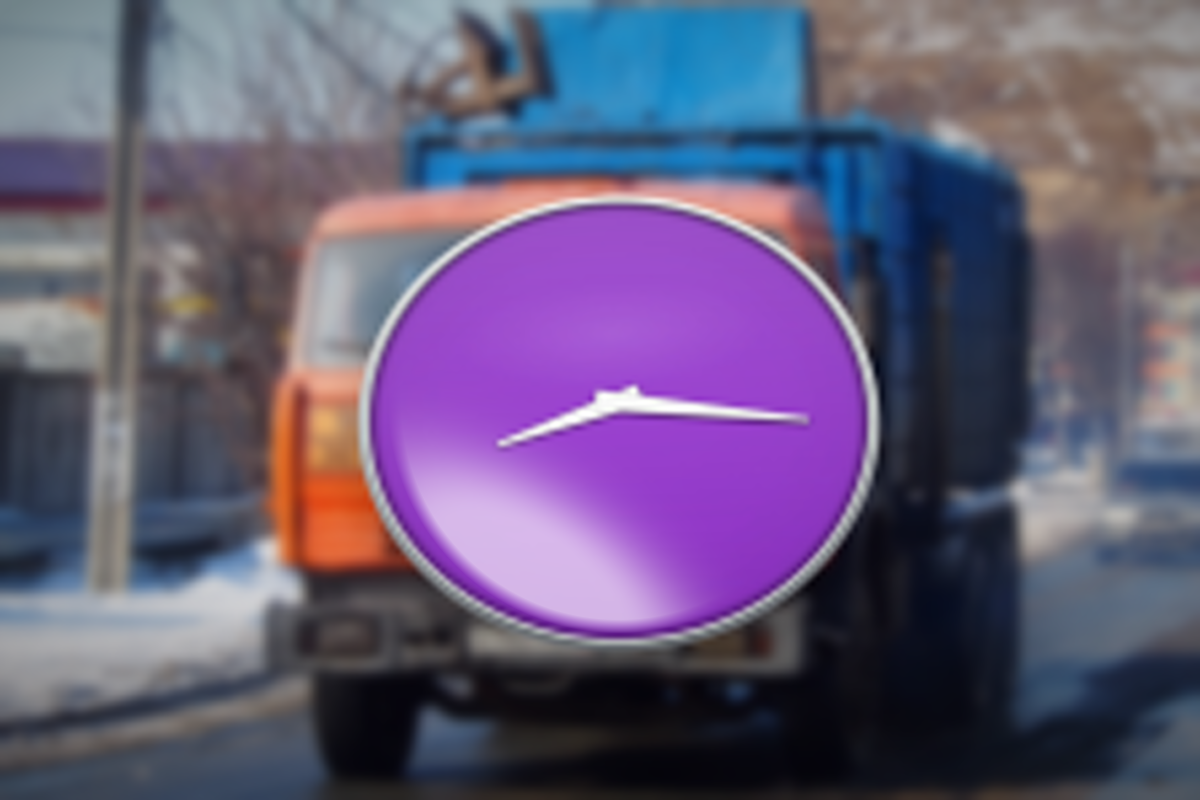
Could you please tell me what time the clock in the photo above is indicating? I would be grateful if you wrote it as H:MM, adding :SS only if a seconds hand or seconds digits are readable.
8:16
